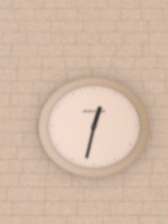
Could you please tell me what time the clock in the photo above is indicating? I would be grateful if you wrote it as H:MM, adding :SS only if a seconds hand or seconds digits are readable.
12:32
